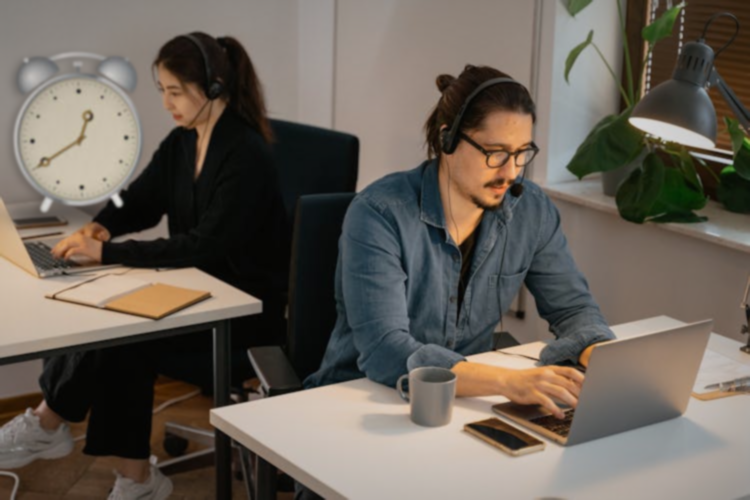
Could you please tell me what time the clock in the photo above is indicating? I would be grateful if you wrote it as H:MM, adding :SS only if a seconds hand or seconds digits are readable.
12:40
